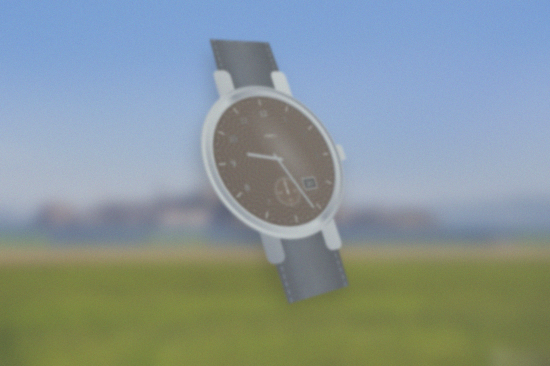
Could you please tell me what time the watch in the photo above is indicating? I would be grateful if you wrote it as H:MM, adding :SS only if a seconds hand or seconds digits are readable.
9:26
